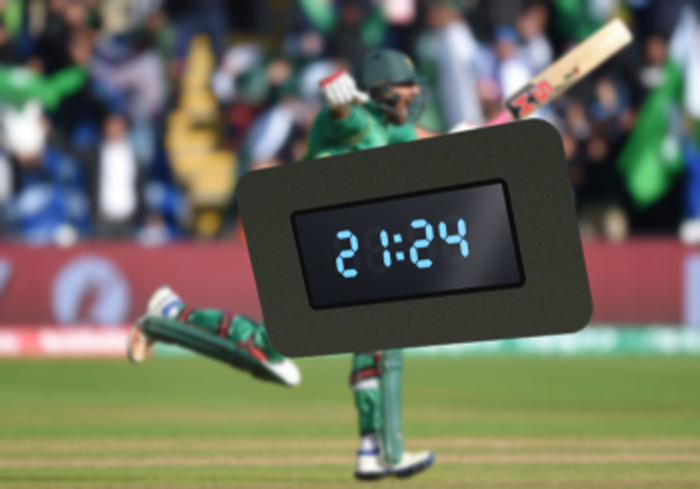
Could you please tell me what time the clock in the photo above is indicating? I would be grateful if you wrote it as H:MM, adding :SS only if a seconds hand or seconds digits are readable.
21:24
